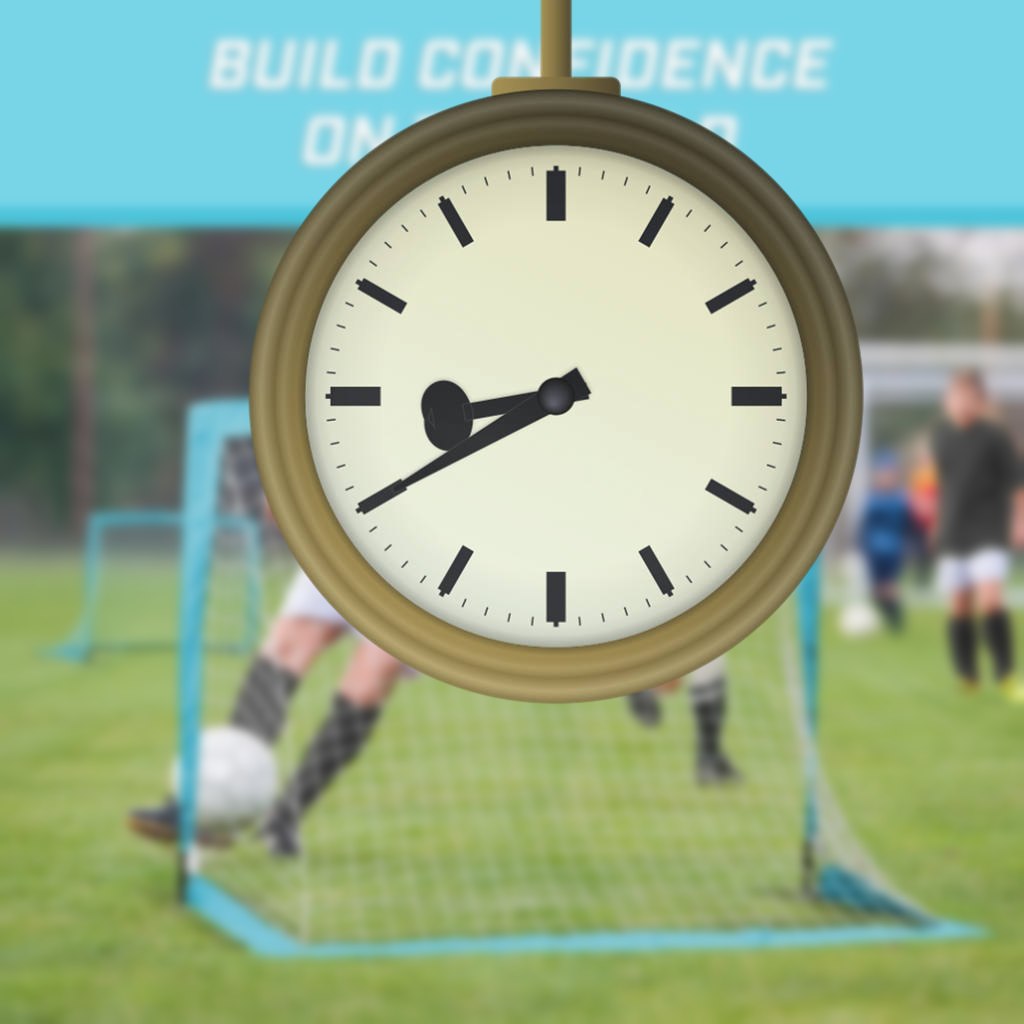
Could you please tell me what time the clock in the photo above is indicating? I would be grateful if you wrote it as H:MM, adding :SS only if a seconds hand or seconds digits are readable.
8:40
